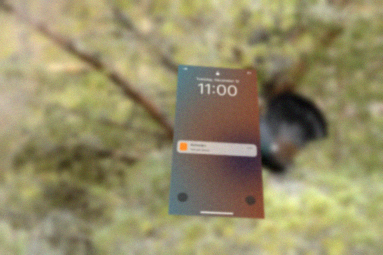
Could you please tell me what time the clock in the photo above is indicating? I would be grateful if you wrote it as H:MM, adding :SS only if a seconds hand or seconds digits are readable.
11:00
